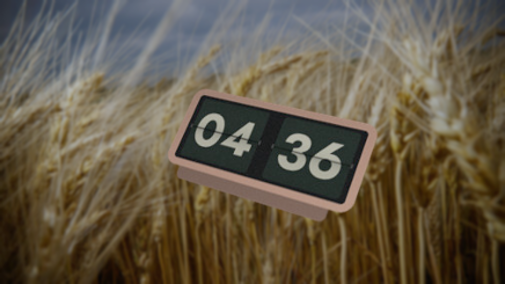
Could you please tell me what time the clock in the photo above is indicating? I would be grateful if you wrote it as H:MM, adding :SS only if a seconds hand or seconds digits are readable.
4:36
